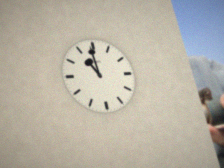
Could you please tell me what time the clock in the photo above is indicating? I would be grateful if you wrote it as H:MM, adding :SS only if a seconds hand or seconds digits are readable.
10:59
